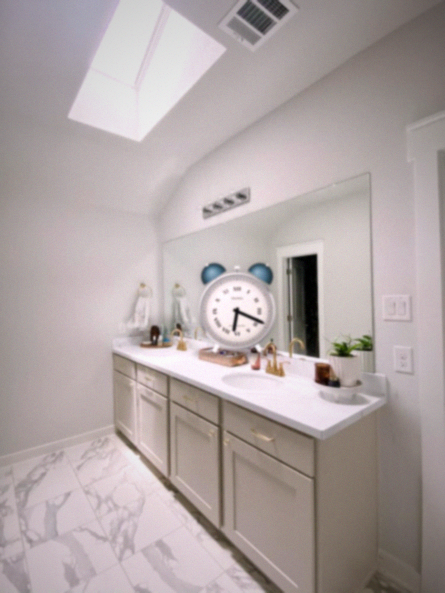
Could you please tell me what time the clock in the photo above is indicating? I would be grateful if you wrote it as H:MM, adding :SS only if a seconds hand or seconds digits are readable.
6:19
